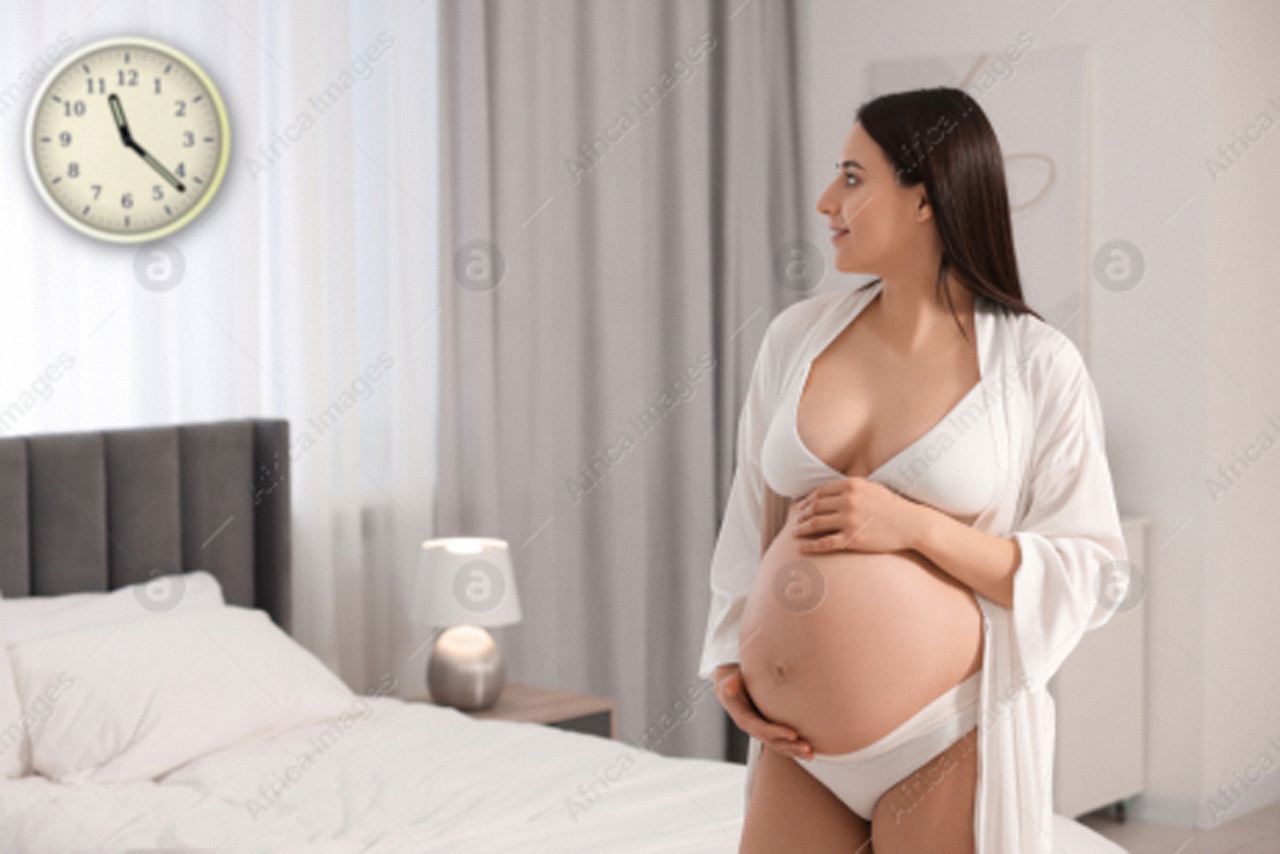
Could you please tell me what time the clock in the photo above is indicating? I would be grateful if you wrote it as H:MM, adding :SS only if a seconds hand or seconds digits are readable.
11:22
